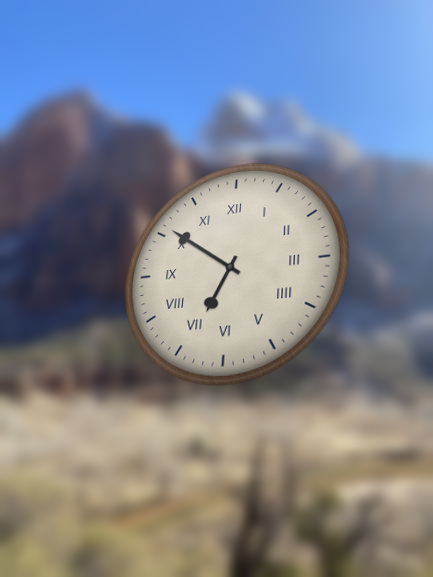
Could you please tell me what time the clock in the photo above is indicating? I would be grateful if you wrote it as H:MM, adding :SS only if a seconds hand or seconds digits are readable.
6:51
